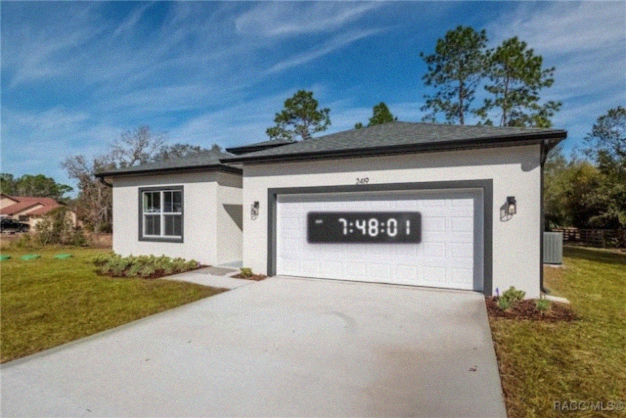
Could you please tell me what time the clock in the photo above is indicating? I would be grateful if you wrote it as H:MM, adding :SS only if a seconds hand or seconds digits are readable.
7:48:01
